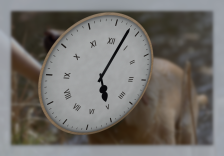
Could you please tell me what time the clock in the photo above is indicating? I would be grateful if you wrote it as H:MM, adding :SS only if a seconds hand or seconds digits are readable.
5:03
